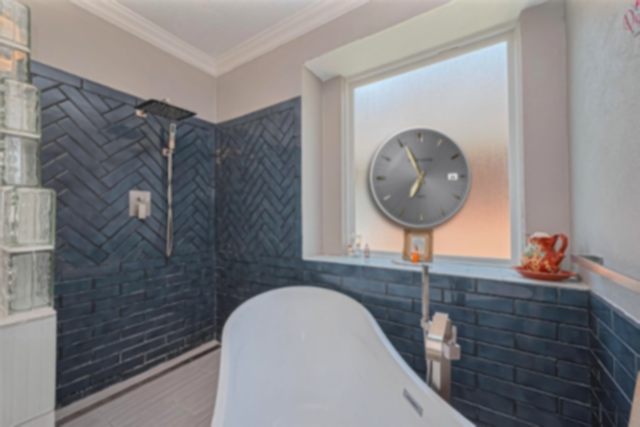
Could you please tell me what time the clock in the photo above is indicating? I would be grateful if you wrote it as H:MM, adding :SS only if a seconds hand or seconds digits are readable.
6:56
